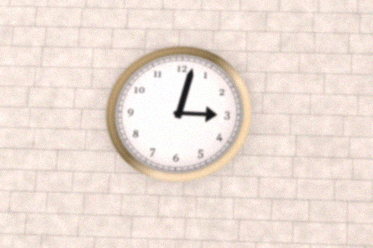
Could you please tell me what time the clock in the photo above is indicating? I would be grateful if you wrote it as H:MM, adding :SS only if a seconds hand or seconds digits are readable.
3:02
